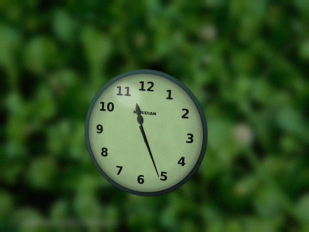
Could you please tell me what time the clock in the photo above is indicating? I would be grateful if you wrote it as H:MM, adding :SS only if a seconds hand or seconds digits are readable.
11:26
